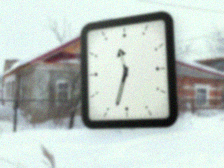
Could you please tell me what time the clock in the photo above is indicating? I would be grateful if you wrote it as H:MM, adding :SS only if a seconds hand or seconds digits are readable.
11:33
